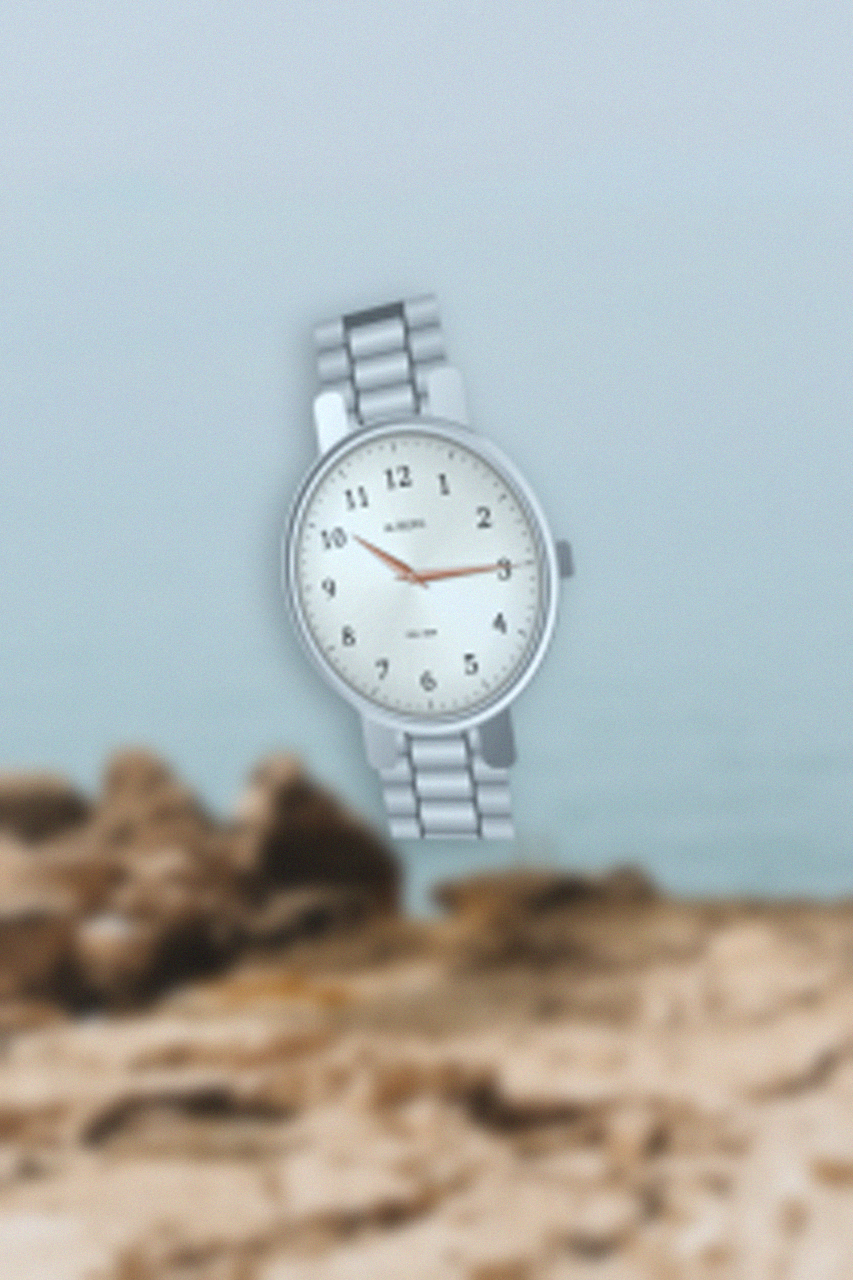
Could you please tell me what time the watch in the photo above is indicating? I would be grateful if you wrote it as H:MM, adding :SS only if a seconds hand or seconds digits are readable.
10:15
